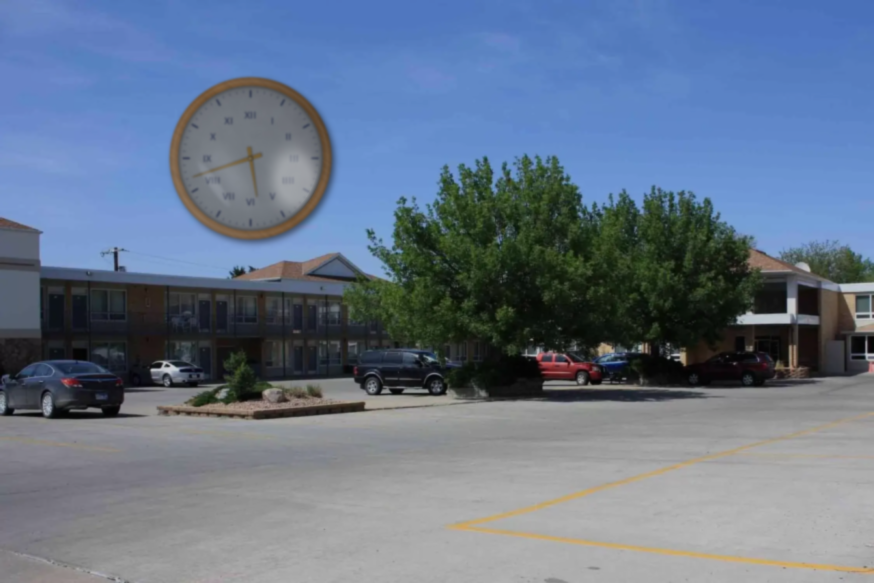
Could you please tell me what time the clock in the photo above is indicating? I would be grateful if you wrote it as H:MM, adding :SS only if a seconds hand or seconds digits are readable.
5:42
